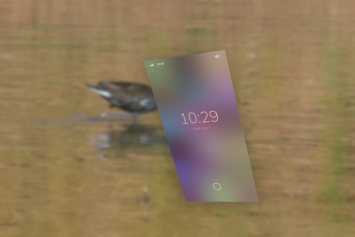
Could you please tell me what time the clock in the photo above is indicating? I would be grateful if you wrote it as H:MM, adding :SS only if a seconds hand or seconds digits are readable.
10:29
